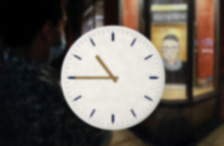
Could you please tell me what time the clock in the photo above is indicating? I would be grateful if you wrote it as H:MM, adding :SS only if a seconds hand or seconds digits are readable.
10:45
